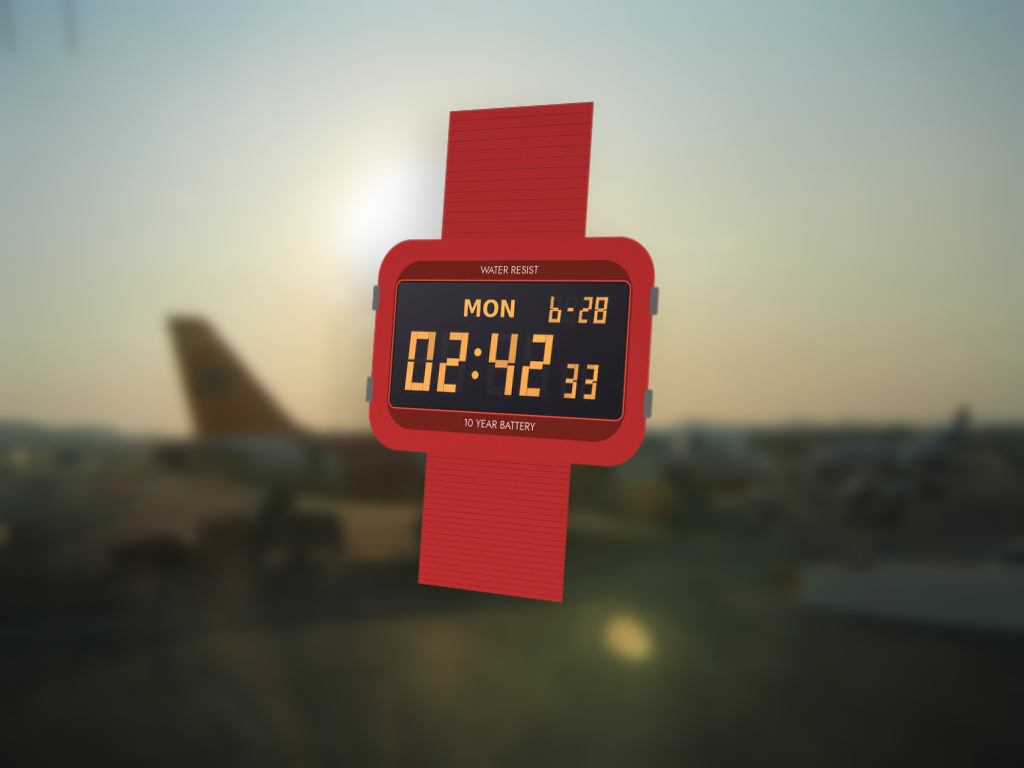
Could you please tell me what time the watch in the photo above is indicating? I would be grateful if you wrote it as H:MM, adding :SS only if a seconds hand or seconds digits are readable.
2:42:33
